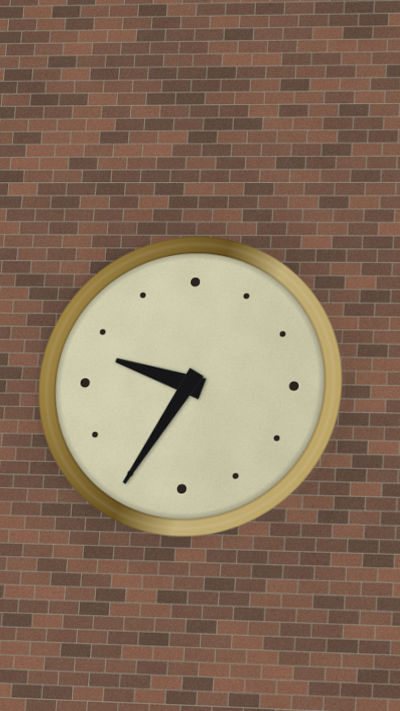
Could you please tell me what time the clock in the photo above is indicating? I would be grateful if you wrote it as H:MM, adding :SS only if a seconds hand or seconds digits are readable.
9:35
